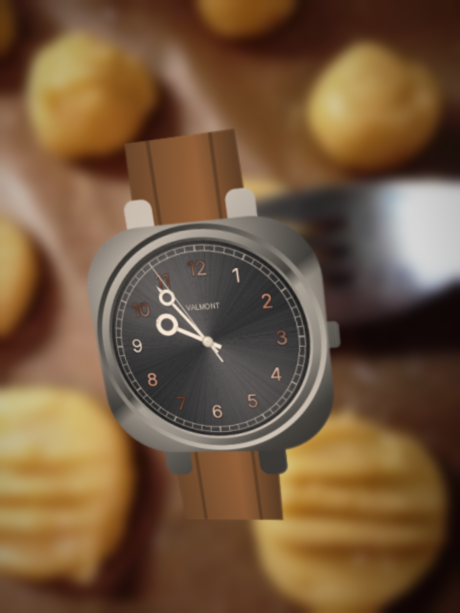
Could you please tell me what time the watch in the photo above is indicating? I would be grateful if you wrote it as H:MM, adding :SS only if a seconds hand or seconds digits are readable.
9:53:55
